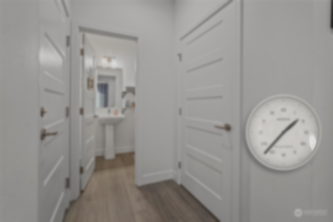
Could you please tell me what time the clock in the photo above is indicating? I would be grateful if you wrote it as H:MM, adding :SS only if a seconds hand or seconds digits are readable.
1:37
